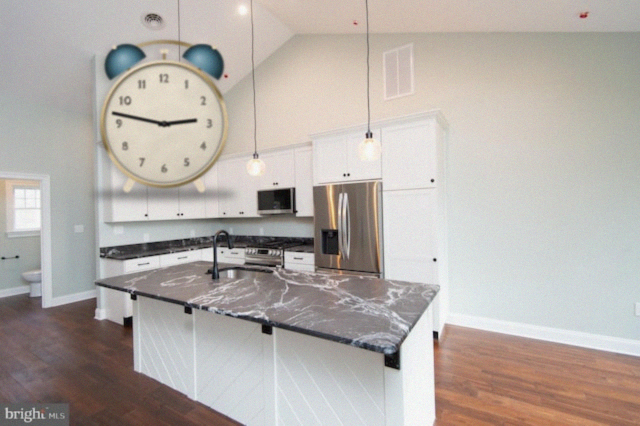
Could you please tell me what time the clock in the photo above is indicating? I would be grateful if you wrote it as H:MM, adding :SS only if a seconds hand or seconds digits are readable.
2:47
